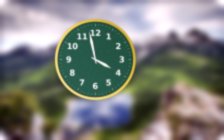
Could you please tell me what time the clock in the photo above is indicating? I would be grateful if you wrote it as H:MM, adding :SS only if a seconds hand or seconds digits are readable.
3:58
